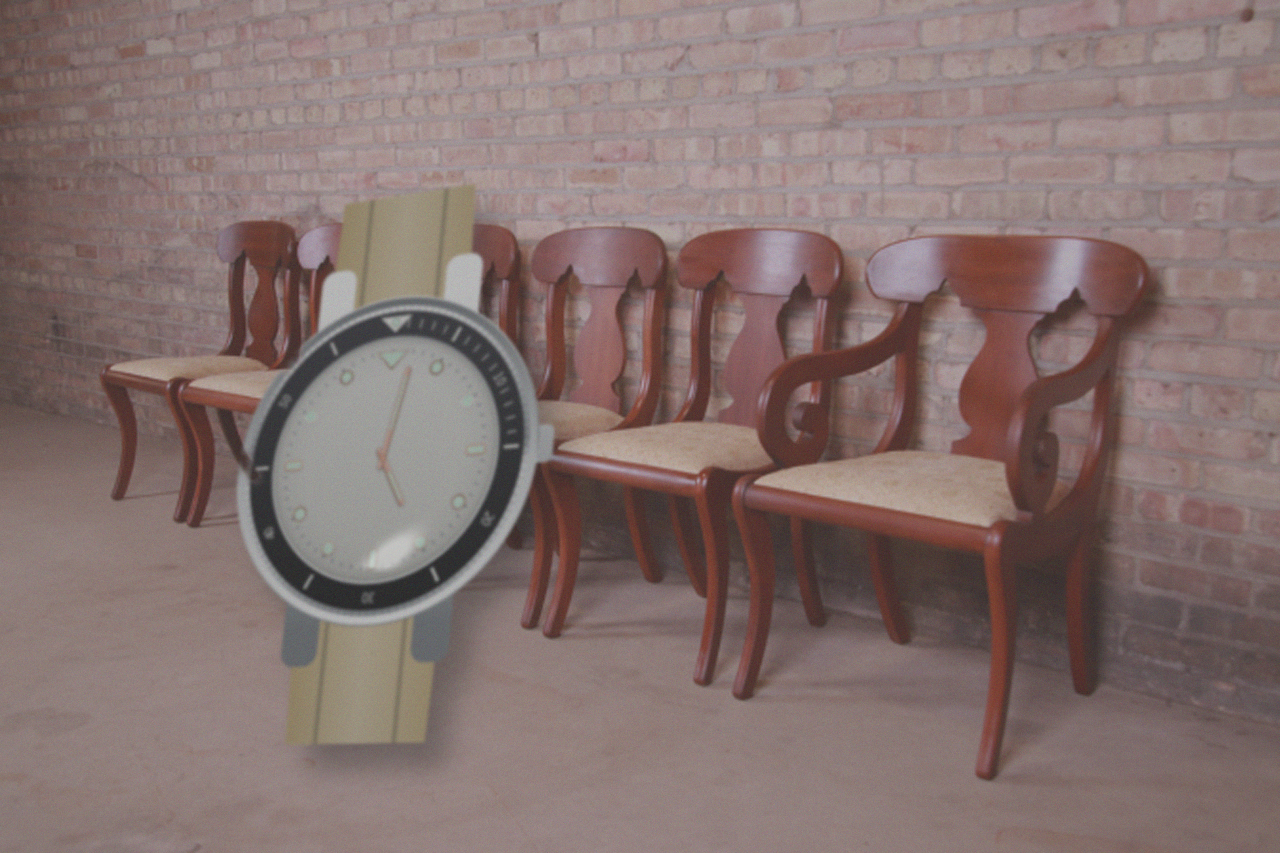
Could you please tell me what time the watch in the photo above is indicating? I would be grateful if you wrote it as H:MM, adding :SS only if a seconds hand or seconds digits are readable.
5:02
